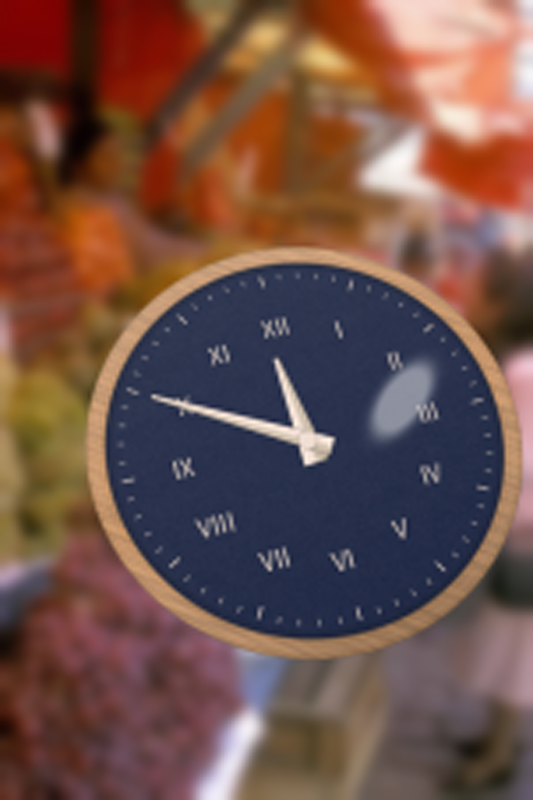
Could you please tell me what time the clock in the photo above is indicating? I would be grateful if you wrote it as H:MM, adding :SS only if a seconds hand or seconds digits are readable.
11:50
